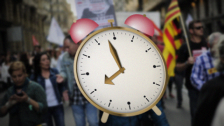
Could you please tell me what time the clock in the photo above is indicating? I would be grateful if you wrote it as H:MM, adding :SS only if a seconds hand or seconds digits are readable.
7:58
